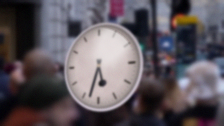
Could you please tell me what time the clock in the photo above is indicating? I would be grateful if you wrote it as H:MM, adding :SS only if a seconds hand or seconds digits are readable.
5:33
